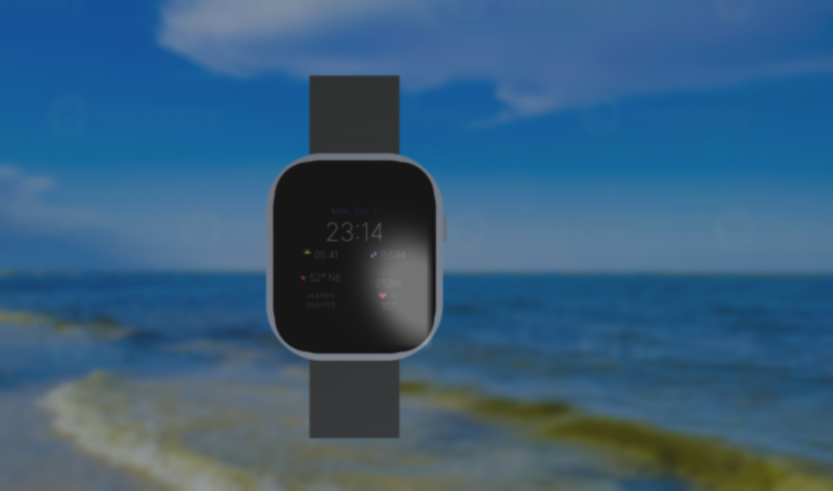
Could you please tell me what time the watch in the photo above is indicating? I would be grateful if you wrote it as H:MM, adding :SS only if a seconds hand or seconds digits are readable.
23:14
